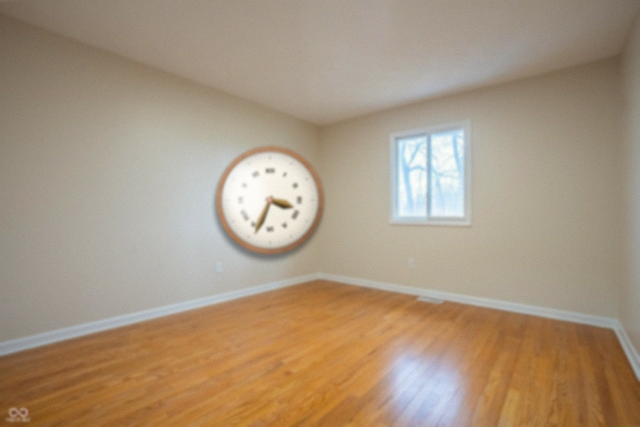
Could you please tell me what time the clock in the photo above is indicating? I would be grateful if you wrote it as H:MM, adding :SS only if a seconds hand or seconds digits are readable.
3:34
